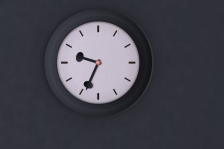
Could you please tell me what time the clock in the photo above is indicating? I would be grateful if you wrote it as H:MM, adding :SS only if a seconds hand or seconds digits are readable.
9:34
